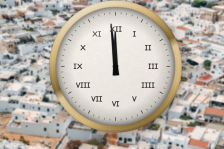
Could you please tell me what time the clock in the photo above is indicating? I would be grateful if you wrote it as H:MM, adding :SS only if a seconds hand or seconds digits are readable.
11:59
